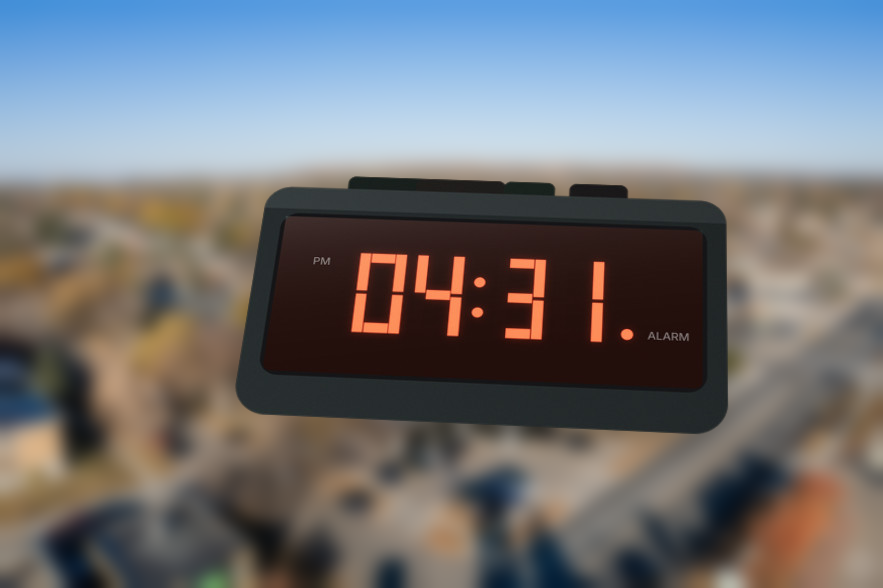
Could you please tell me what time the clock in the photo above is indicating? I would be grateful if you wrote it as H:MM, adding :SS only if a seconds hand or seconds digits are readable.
4:31
